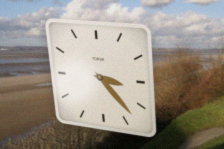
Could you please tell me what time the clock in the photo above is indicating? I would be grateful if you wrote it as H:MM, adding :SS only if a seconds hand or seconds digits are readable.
3:23
